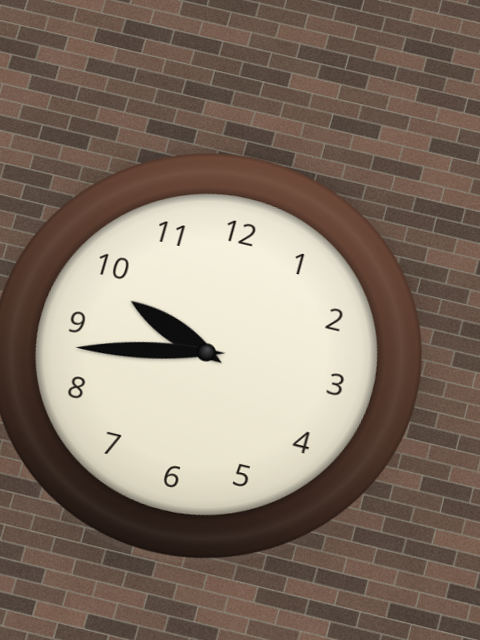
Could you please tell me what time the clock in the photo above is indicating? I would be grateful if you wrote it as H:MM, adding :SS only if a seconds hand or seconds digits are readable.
9:43
